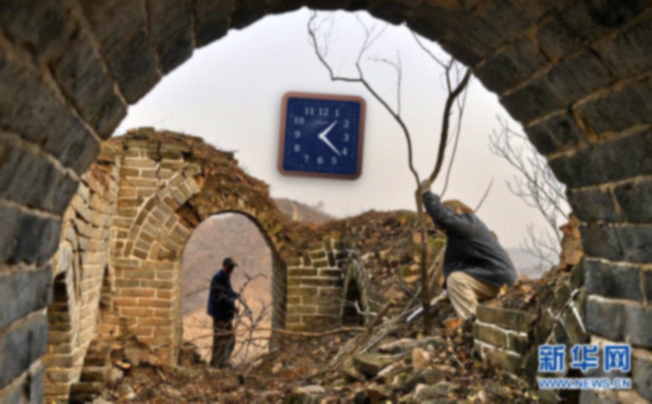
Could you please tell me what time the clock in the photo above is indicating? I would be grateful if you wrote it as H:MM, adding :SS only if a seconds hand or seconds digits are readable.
1:22
